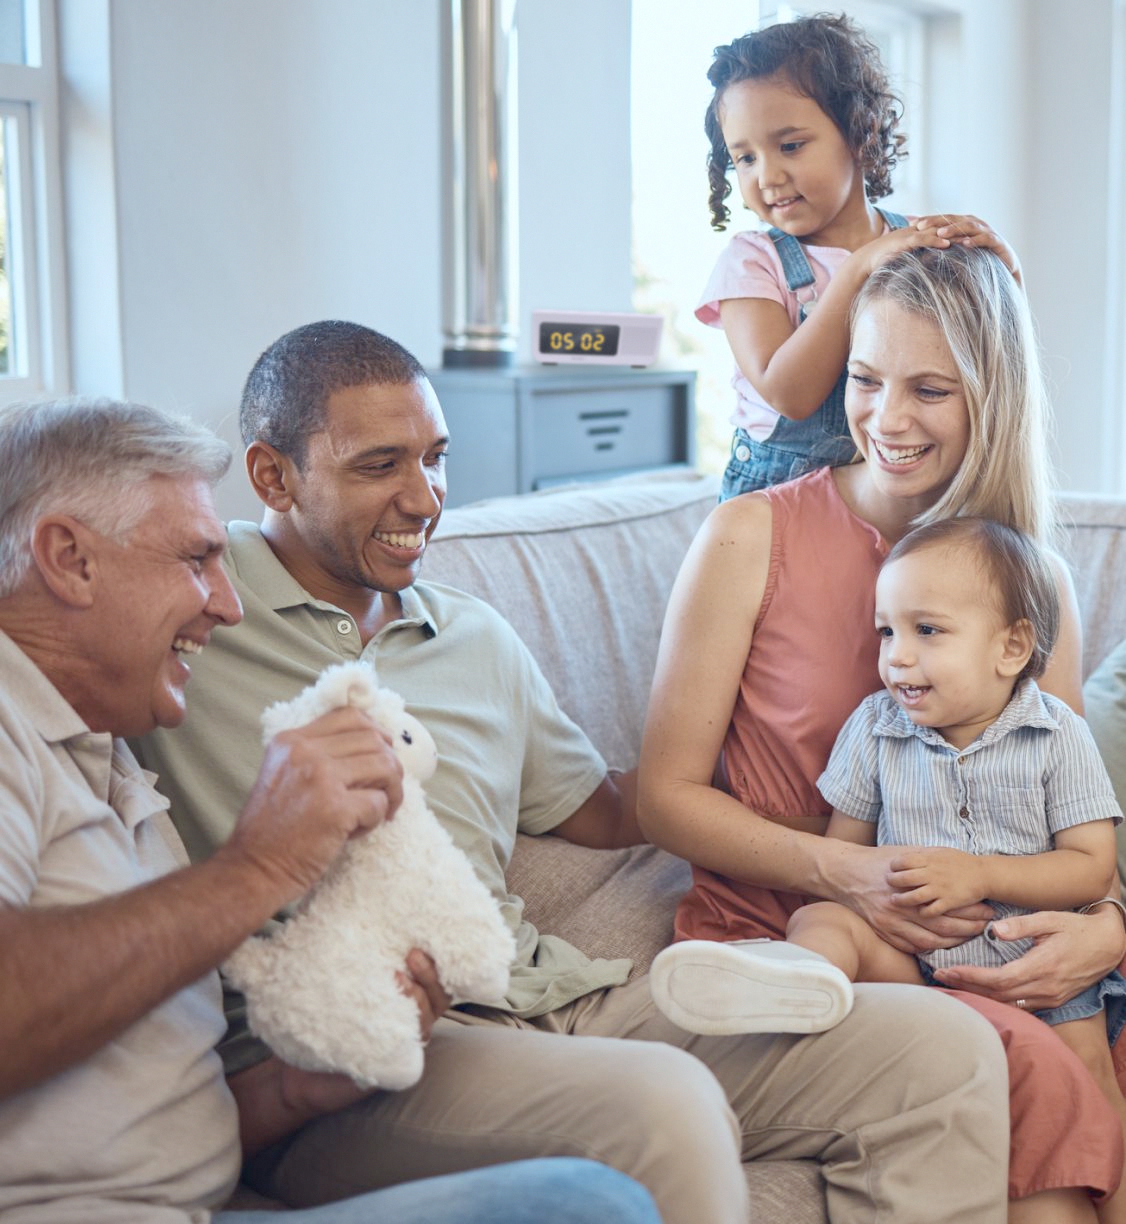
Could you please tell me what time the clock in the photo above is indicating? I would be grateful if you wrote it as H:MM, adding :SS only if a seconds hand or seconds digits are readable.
5:02
